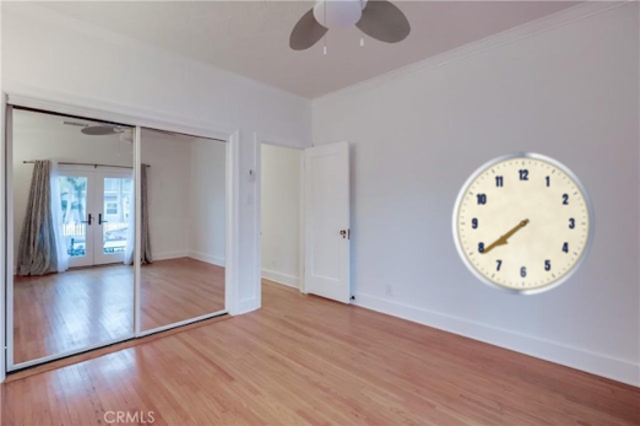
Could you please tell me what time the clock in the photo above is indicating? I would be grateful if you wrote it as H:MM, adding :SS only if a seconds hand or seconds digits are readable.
7:39
